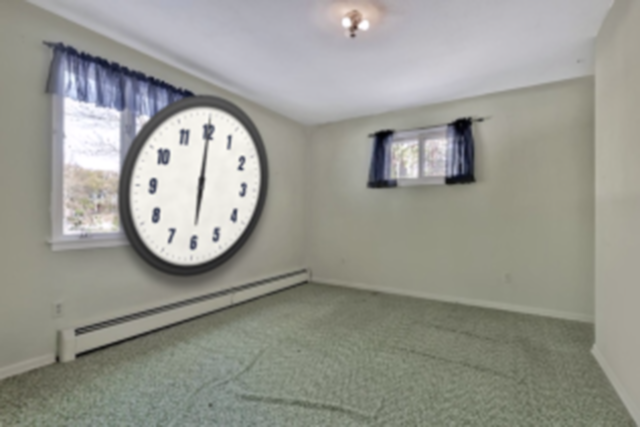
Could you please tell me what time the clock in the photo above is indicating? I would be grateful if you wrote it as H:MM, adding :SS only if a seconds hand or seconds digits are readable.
6:00
